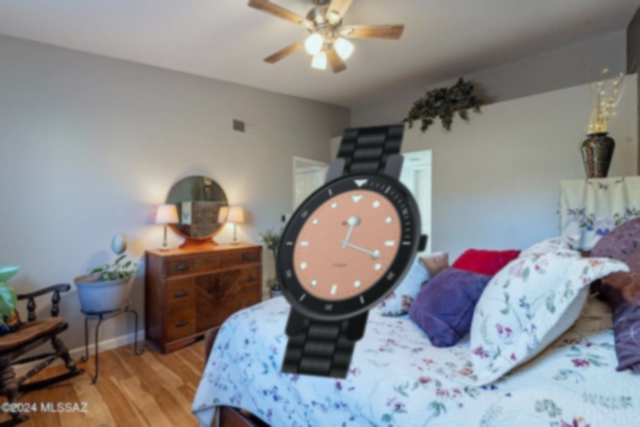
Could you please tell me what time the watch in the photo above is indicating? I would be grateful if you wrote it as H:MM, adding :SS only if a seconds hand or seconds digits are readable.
12:18
